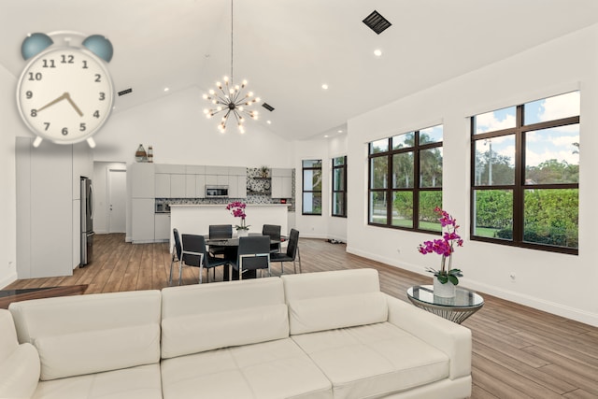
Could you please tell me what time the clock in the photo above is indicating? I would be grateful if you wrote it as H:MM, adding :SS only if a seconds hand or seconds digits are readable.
4:40
